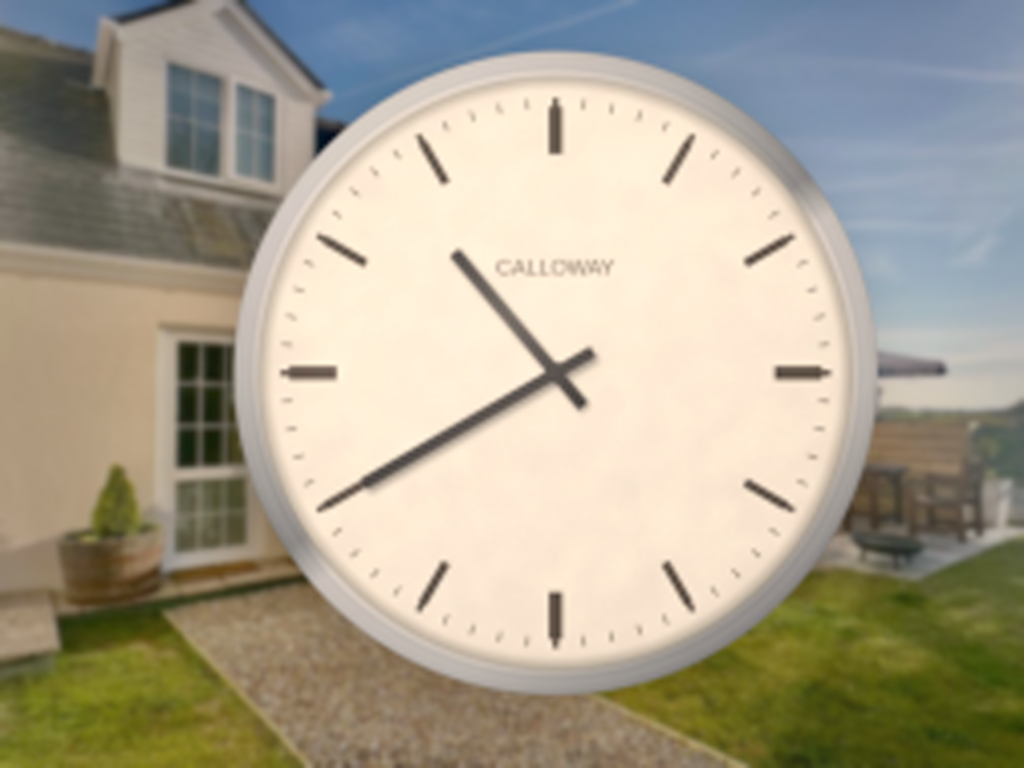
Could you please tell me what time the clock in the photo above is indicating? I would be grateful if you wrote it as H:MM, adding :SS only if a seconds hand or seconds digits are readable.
10:40
